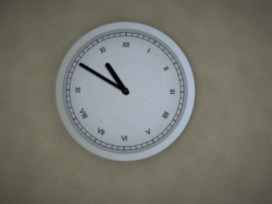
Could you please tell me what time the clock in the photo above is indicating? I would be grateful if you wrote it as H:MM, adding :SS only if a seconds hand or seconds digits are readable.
10:50
